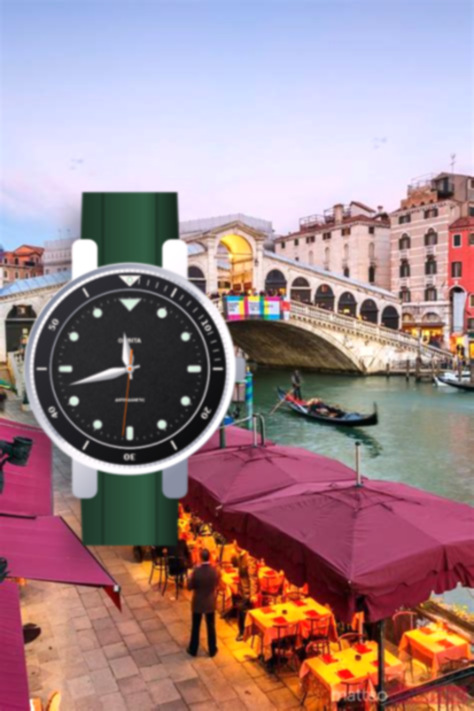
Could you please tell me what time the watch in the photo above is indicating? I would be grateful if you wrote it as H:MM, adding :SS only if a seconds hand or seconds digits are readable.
11:42:31
